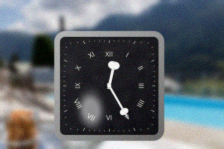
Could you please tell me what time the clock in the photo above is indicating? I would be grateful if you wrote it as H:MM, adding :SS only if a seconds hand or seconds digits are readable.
12:25
